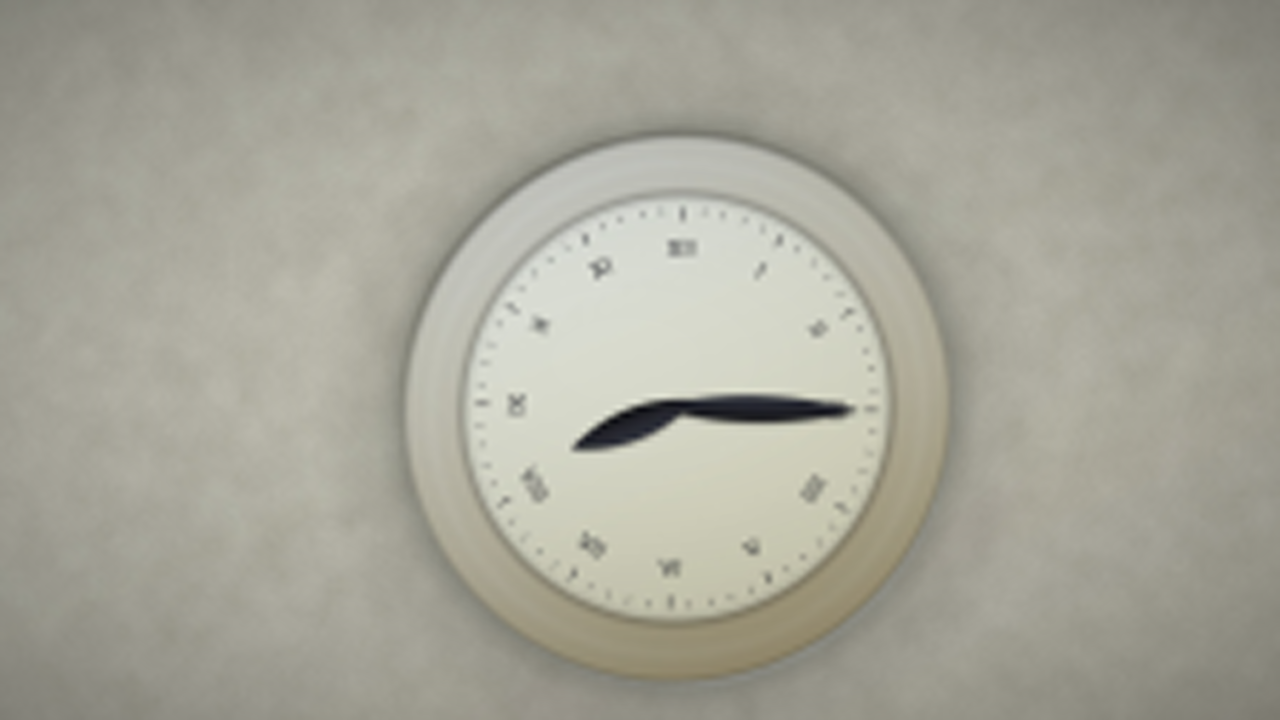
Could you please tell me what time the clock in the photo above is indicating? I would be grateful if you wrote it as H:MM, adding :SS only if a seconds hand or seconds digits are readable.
8:15
